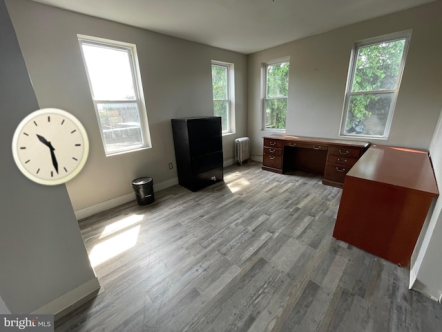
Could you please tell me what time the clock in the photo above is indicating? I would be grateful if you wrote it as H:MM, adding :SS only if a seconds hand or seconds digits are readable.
10:28
